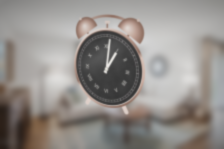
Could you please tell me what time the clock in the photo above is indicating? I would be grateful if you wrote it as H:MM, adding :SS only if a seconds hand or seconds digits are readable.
1:01
